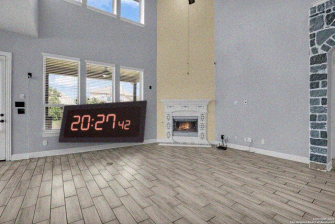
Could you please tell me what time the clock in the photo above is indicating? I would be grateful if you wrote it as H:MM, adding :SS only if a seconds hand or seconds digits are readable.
20:27:42
